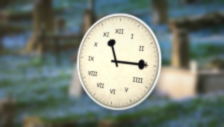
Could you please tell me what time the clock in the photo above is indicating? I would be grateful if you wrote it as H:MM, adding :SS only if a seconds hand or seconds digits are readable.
11:15
